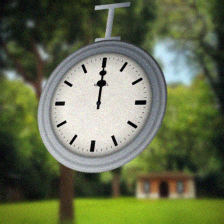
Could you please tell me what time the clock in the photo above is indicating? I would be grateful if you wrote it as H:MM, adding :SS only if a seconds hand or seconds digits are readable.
12:00
